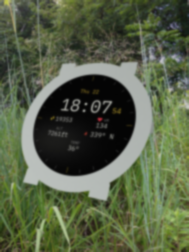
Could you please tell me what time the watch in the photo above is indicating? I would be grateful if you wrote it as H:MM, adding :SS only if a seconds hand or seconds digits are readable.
18:07
